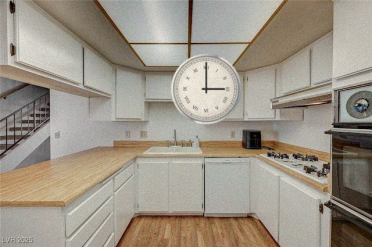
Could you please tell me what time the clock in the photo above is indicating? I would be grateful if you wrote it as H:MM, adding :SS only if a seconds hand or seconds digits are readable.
3:00
